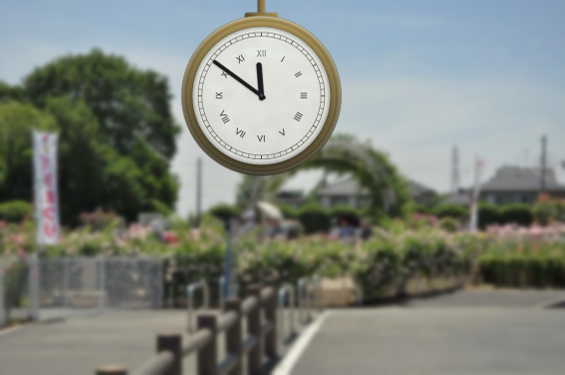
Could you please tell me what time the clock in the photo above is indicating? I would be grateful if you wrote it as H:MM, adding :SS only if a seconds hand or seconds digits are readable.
11:51
